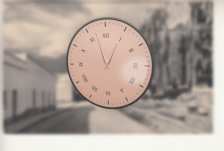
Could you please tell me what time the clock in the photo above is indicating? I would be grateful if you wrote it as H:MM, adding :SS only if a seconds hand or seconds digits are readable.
12:57
